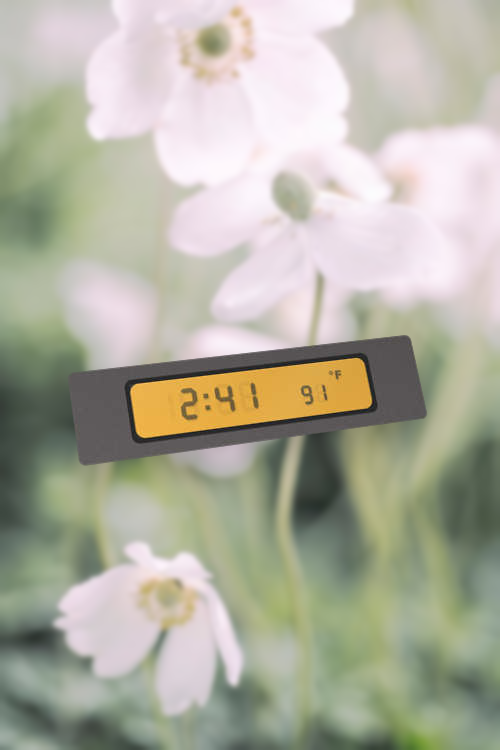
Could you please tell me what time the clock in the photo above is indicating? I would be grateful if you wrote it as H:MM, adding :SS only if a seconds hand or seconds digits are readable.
2:41
